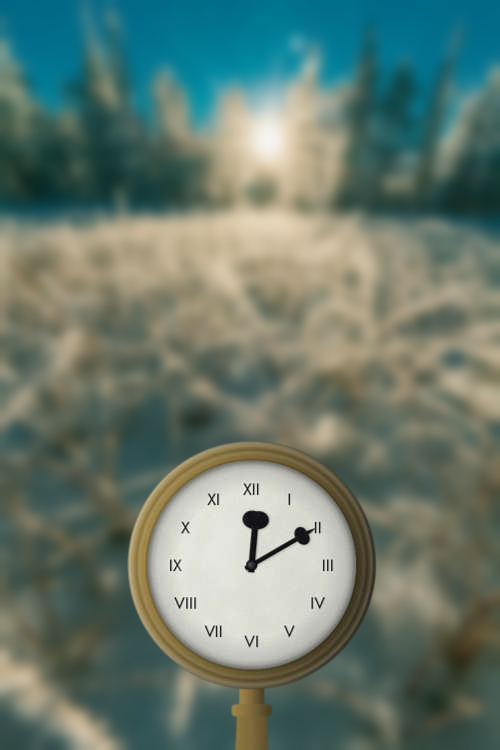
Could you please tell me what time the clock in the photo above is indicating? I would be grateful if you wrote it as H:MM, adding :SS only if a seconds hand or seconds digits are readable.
12:10
